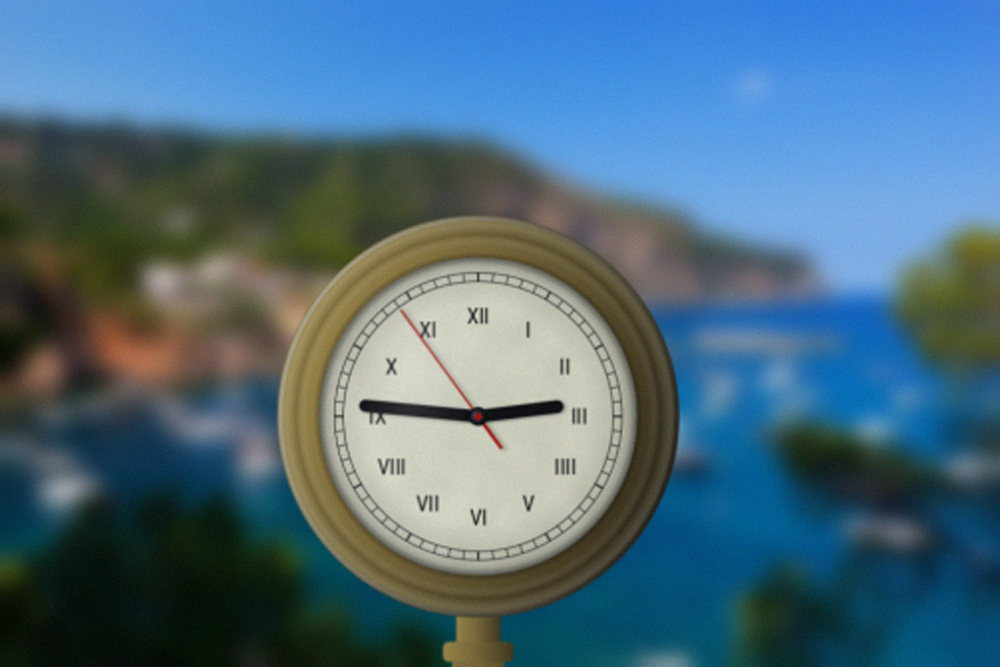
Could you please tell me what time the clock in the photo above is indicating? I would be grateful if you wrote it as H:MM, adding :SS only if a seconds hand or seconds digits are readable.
2:45:54
